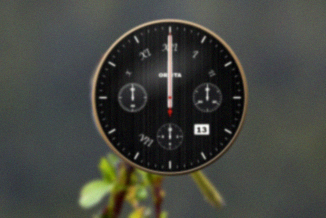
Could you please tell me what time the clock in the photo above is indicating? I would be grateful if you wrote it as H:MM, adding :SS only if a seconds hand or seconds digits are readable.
12:00
